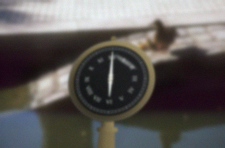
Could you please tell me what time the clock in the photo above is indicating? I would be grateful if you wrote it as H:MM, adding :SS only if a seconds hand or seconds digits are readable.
6:00
